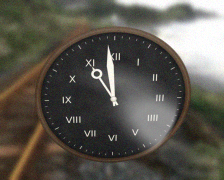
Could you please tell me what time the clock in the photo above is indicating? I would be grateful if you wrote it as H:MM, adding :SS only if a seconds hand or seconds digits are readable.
10:59
